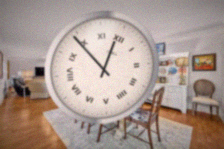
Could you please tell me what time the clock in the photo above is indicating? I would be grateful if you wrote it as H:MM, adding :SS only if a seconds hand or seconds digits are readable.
11:49
